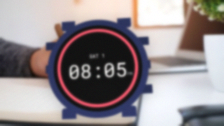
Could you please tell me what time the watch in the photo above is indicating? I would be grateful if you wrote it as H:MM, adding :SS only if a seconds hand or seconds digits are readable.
8:05
